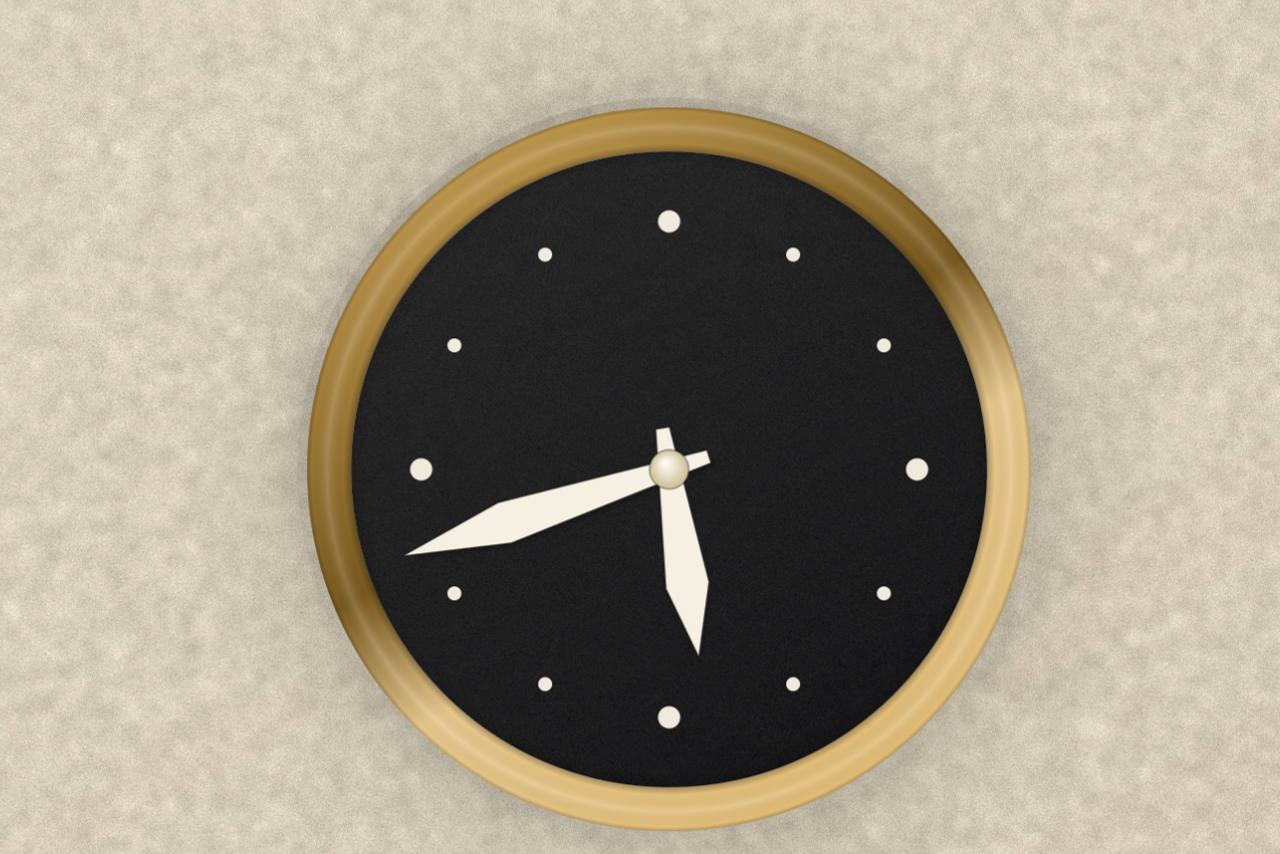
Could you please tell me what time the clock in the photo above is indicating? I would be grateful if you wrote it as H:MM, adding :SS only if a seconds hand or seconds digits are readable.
5:42
